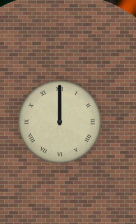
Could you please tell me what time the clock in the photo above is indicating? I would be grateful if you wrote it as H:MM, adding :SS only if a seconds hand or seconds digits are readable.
12:00
